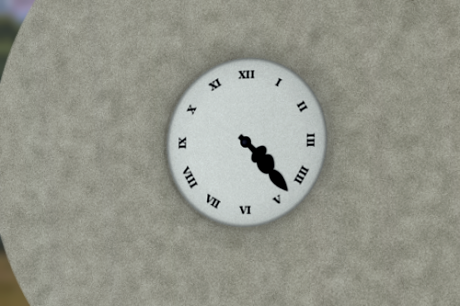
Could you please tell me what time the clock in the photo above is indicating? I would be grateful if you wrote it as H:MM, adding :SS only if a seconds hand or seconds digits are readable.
4:23
